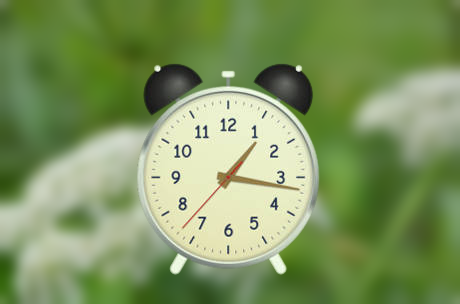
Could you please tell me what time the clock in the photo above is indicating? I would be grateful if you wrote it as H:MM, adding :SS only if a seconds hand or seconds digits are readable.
1:16:37
